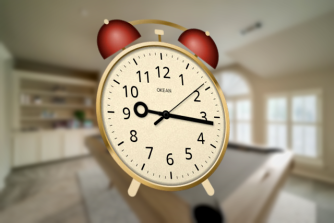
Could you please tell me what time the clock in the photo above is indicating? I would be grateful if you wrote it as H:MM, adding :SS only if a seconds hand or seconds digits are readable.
9:16:09
